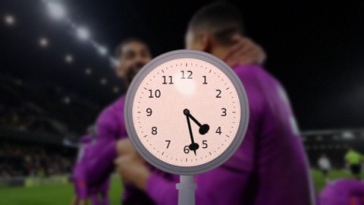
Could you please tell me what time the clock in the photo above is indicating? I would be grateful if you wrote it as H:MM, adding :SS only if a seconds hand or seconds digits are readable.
4:28
